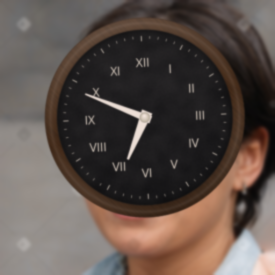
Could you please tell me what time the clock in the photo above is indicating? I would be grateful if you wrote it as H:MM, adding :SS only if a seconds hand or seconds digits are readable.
6:49
